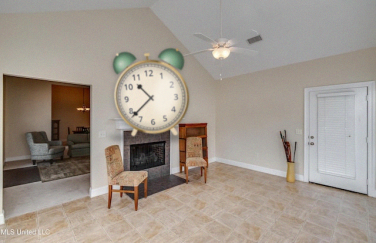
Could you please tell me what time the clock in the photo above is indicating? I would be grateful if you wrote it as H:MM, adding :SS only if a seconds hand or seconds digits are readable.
10:38
